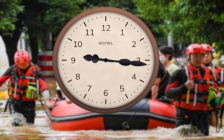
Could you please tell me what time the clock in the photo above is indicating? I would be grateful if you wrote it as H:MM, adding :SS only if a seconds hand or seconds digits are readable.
9:16
